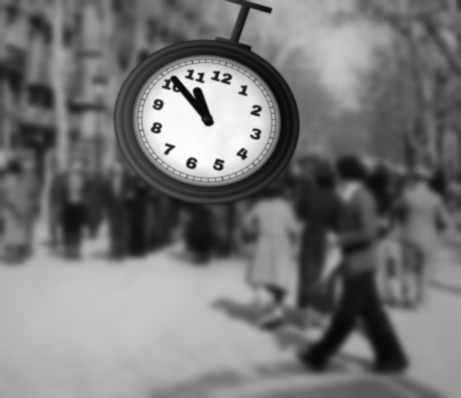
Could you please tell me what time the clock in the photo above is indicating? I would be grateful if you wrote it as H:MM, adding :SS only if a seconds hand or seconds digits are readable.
10:51
